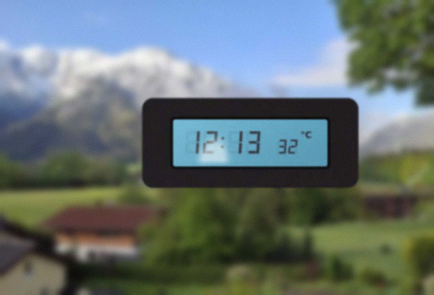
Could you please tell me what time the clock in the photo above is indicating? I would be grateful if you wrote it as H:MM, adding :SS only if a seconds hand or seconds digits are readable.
12:13
